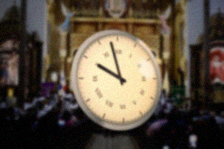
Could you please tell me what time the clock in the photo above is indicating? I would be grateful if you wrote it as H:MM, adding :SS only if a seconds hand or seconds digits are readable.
9:58
